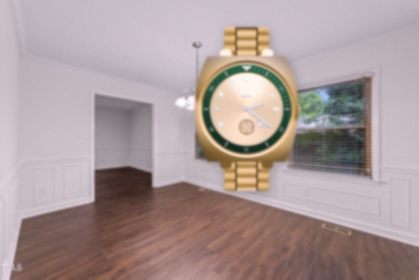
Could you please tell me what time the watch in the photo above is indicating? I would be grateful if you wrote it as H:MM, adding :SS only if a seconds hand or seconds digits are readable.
2:21
